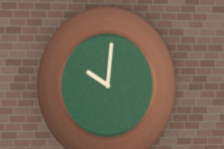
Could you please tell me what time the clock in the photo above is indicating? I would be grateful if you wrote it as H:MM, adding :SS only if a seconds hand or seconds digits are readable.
10:01
